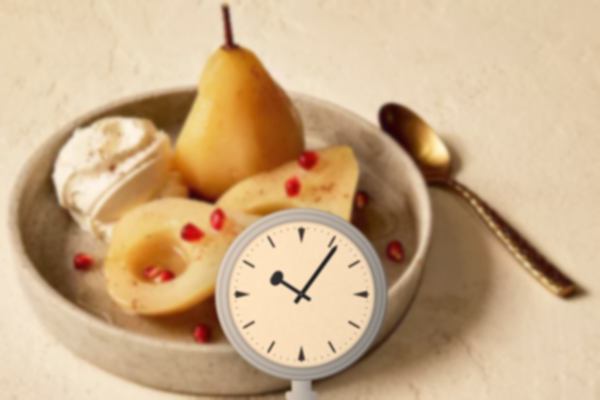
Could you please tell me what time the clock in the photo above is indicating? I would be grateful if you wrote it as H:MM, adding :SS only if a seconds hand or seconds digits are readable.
10:06
